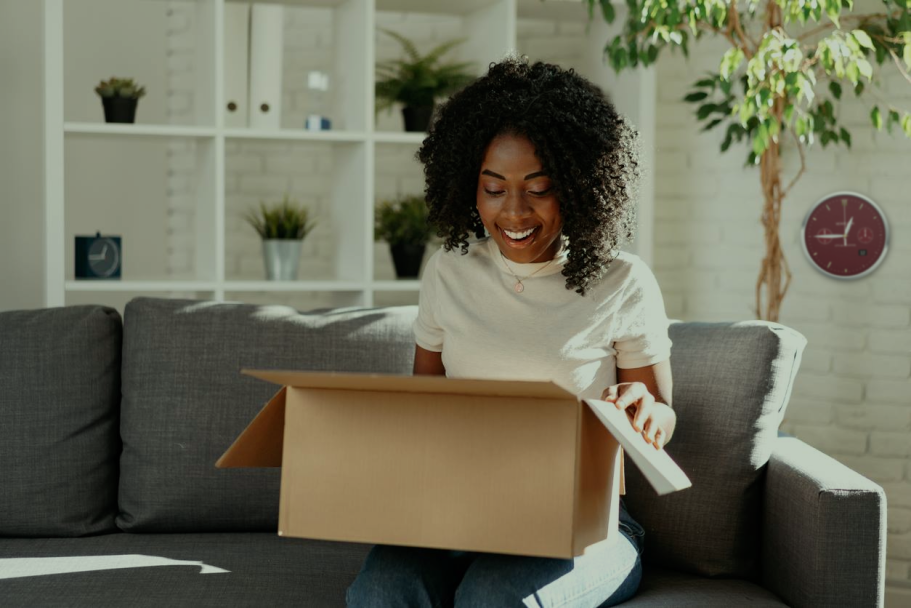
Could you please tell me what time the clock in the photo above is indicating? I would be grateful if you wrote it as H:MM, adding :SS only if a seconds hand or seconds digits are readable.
12:45
